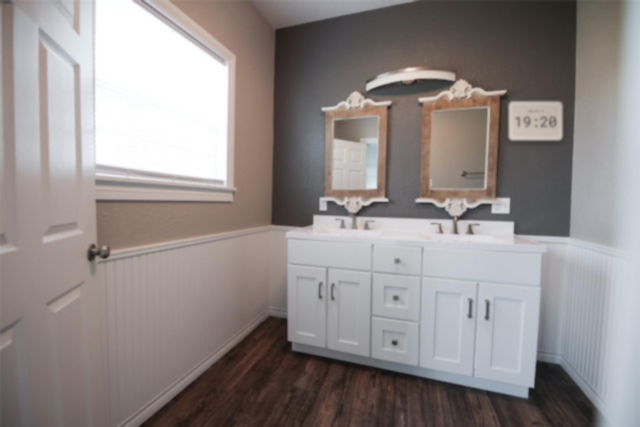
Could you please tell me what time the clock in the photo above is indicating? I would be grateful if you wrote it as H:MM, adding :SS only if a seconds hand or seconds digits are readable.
19:20
